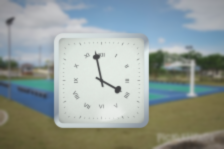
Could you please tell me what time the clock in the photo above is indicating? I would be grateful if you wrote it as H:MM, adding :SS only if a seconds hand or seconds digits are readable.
3:58
